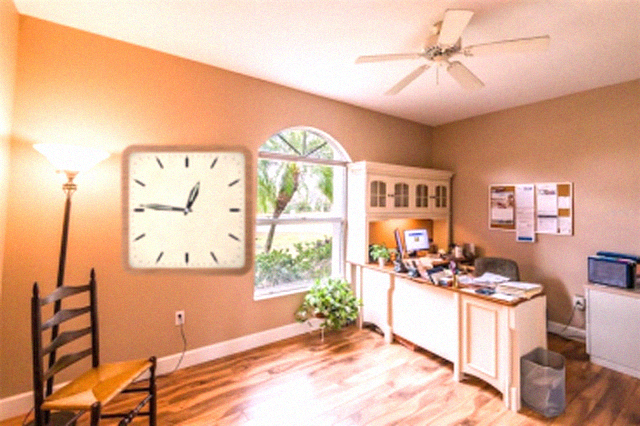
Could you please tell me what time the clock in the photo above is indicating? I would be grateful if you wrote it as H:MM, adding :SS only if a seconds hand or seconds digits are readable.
12:46
